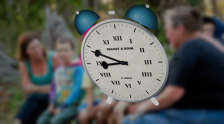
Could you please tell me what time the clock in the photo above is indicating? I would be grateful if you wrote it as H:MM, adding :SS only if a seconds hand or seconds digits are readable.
8:49
